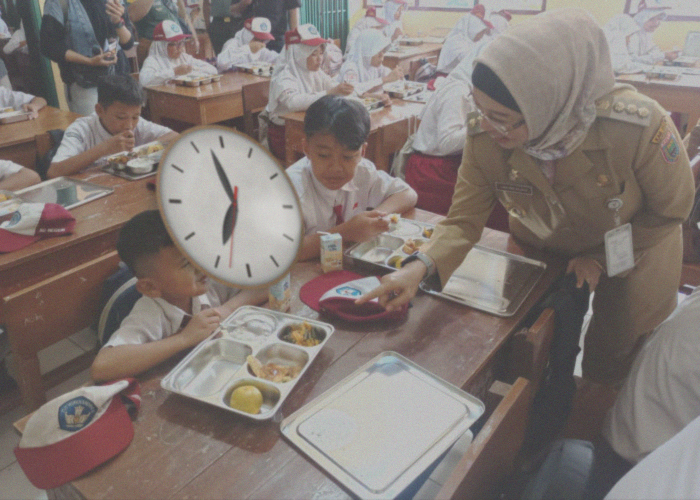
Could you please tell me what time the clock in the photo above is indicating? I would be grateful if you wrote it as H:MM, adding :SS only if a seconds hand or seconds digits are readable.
6:57:33
